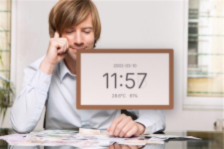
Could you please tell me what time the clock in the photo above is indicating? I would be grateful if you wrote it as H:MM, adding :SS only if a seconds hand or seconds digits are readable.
11:57
